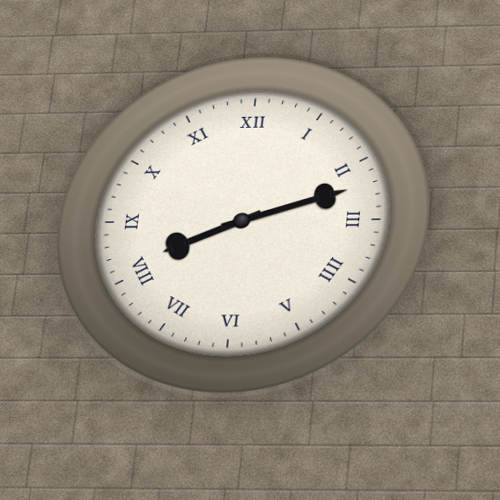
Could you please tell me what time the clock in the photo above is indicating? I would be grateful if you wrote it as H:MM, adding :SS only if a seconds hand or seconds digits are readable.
8:12
